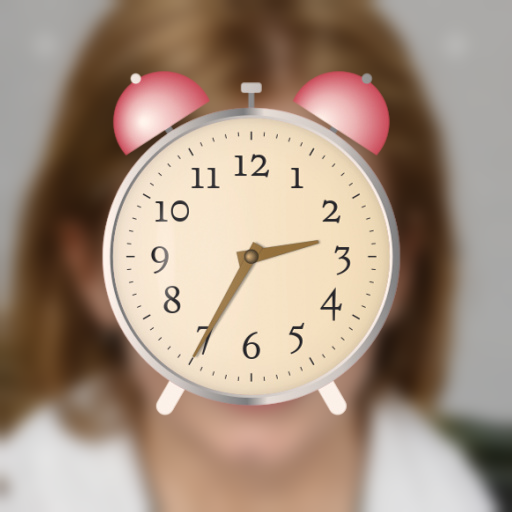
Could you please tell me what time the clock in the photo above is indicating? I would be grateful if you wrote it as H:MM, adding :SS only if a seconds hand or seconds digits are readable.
2:35
